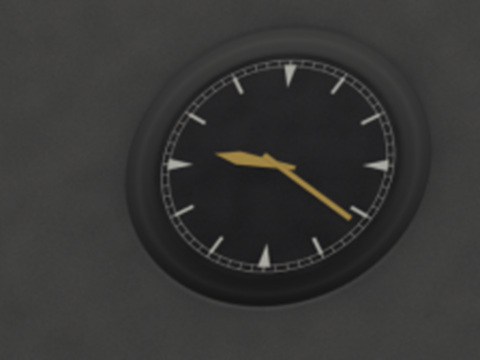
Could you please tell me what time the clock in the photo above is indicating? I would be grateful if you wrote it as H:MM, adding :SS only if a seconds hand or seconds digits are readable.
9:21
